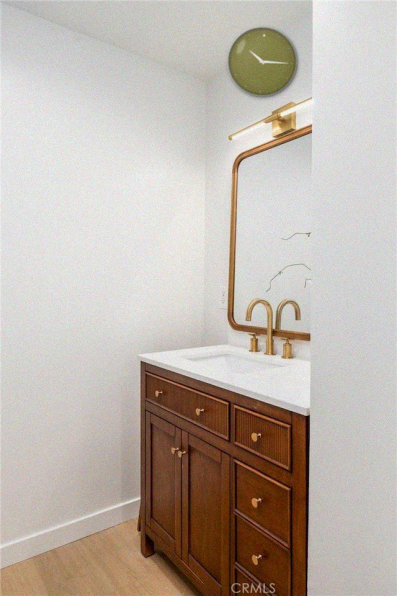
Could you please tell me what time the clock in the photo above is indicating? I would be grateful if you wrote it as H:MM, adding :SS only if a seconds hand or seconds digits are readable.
10:15
